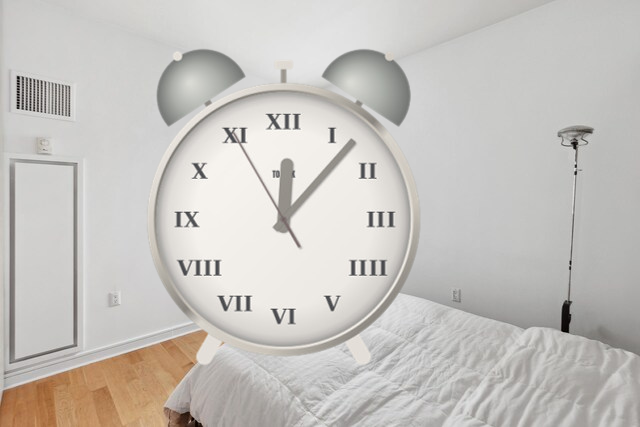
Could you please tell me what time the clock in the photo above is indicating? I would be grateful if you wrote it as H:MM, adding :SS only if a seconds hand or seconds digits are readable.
12:06:55
